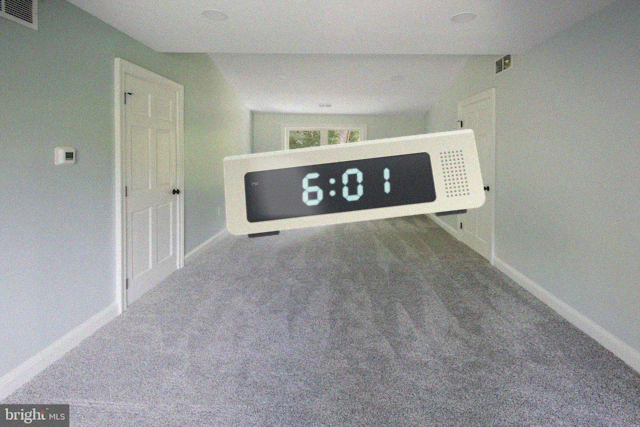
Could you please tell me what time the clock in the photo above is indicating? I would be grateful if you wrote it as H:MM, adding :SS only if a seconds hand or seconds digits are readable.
6:01
